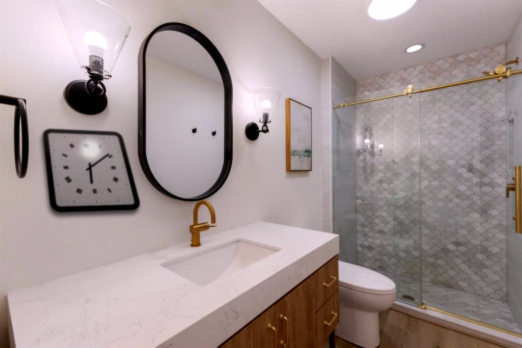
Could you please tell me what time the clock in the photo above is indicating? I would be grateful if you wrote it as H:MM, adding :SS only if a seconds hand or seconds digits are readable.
6:09
